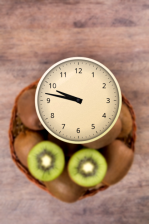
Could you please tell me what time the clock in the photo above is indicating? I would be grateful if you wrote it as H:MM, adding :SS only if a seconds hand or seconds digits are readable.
9:47
